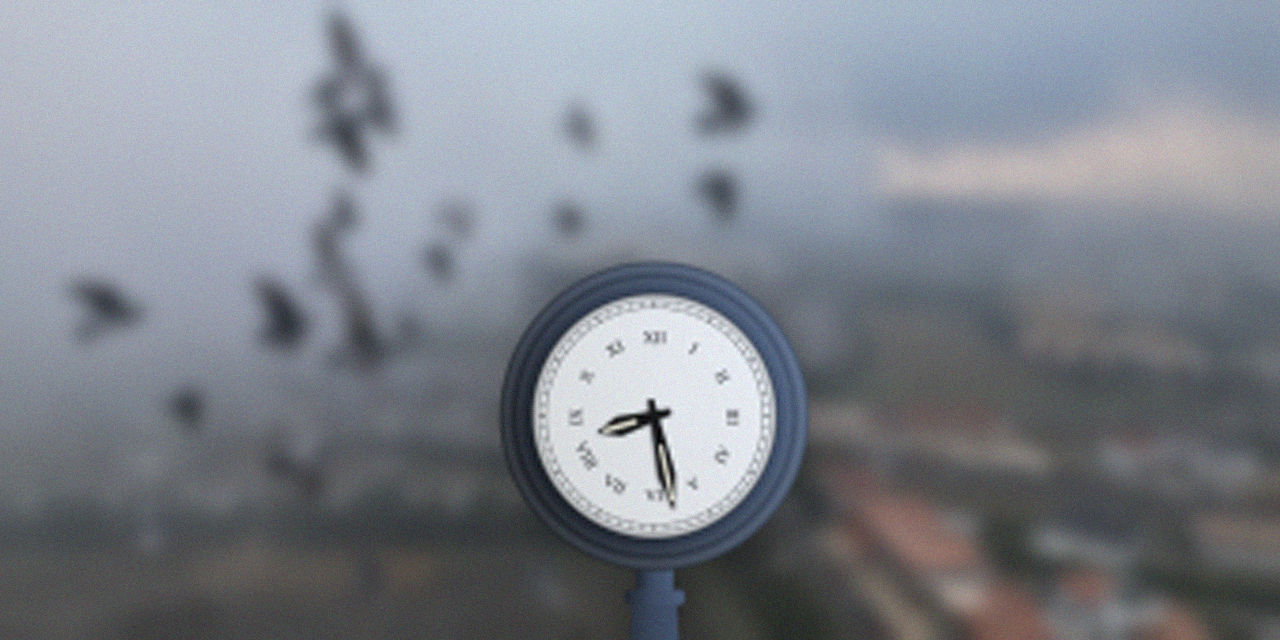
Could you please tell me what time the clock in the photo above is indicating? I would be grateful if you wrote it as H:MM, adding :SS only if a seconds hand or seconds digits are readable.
8:28
